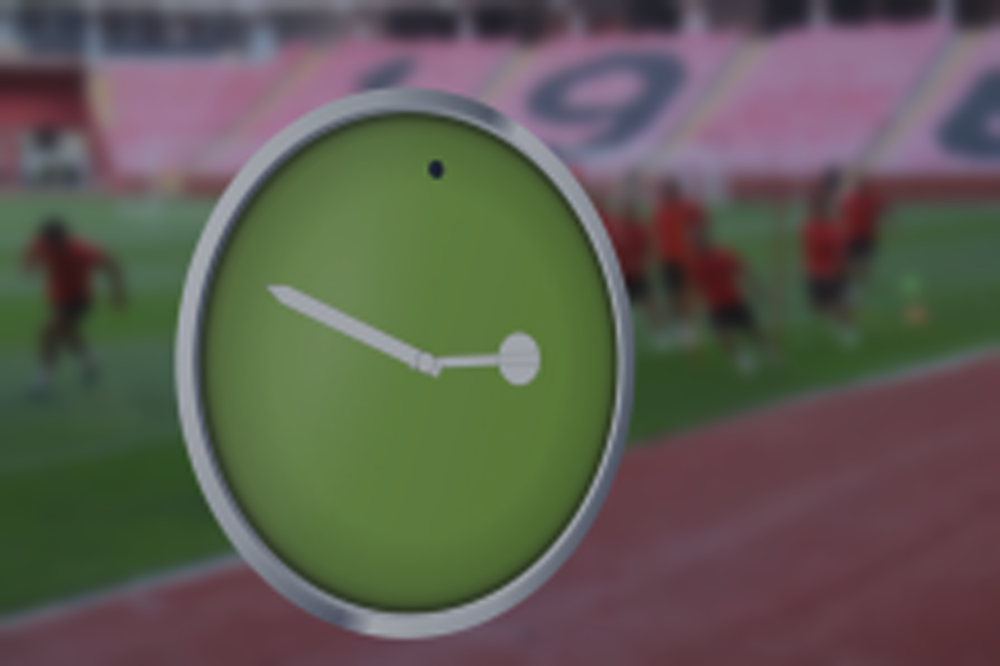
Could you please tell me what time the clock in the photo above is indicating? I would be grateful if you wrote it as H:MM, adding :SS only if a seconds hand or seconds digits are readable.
2:48
